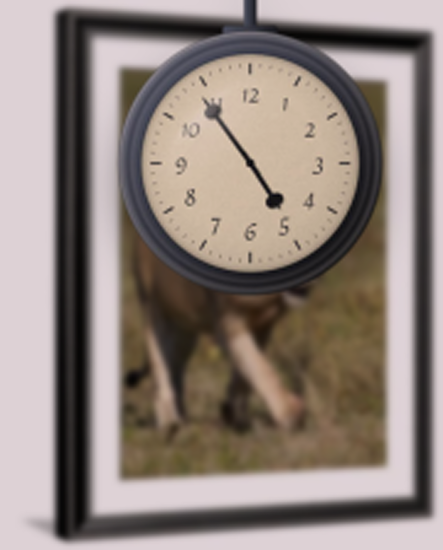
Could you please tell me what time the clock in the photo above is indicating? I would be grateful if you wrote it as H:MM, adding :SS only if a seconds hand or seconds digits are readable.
4:54
